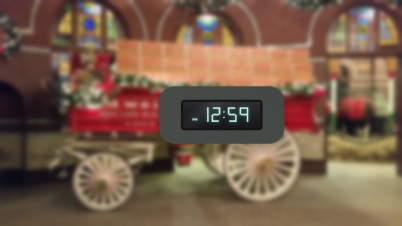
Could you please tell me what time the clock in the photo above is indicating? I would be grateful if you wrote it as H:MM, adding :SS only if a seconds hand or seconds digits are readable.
12:59
